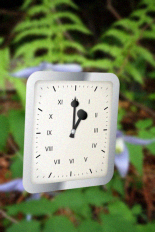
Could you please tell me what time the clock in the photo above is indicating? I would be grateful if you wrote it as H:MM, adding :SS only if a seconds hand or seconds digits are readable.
1:00
